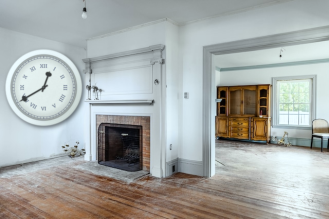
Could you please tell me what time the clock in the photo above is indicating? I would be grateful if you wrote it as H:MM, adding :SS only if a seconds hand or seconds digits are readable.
12:40
